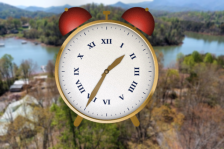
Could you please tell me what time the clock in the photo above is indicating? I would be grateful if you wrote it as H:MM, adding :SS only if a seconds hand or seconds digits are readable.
1:35
